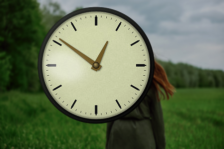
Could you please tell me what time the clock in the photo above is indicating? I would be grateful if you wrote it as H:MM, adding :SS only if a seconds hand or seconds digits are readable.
12:51
